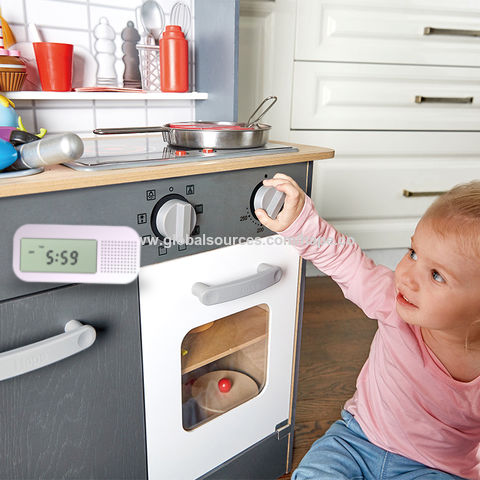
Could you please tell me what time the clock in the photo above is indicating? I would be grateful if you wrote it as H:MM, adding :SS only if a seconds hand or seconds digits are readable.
5:59
